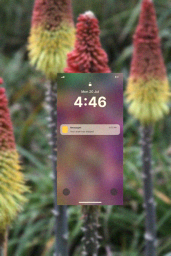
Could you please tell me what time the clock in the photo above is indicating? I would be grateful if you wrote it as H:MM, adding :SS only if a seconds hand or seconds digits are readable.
4:46
